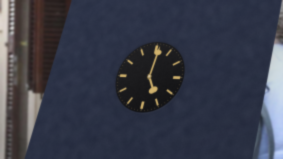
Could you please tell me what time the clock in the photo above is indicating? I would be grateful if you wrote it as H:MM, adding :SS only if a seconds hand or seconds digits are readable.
5:01
